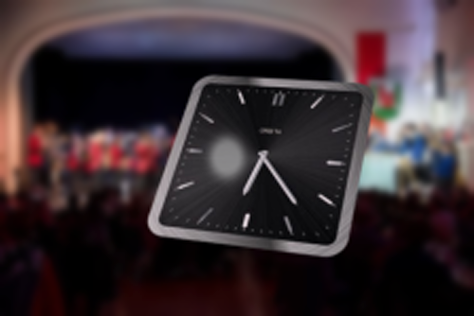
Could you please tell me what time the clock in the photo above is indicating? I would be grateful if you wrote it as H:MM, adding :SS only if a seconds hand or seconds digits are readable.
6:23
